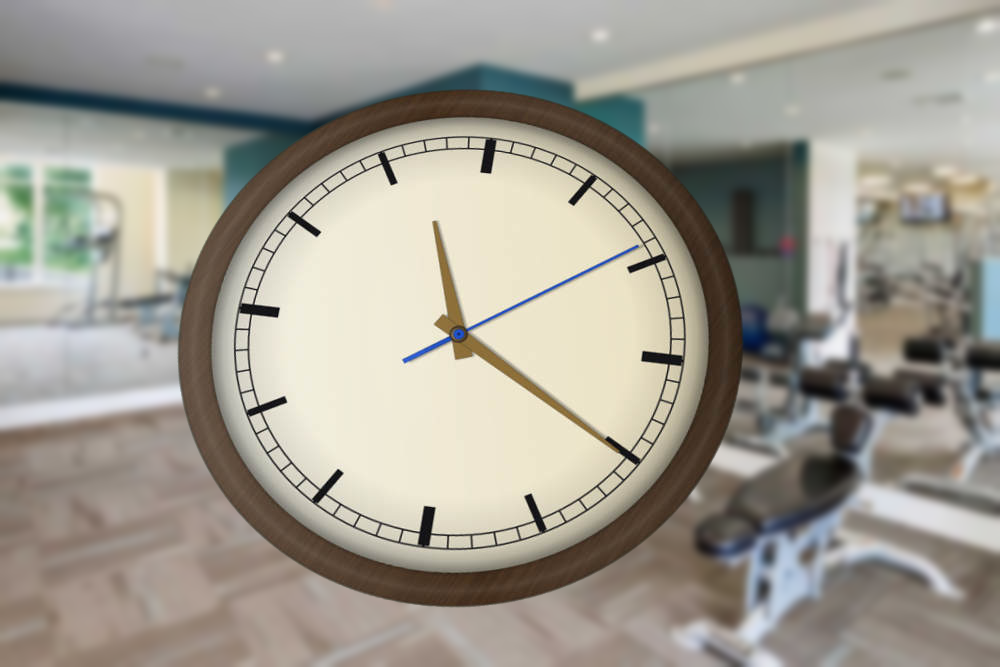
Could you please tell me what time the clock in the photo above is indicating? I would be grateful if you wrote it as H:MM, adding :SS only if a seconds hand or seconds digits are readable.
11:20:09
